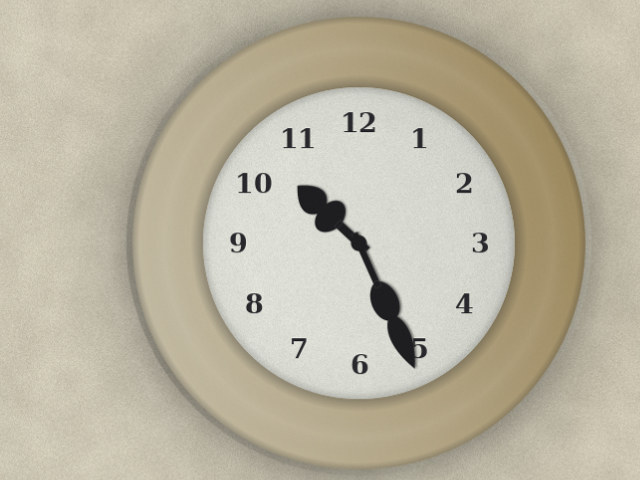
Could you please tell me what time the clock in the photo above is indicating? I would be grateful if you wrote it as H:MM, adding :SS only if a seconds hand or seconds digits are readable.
10:26
